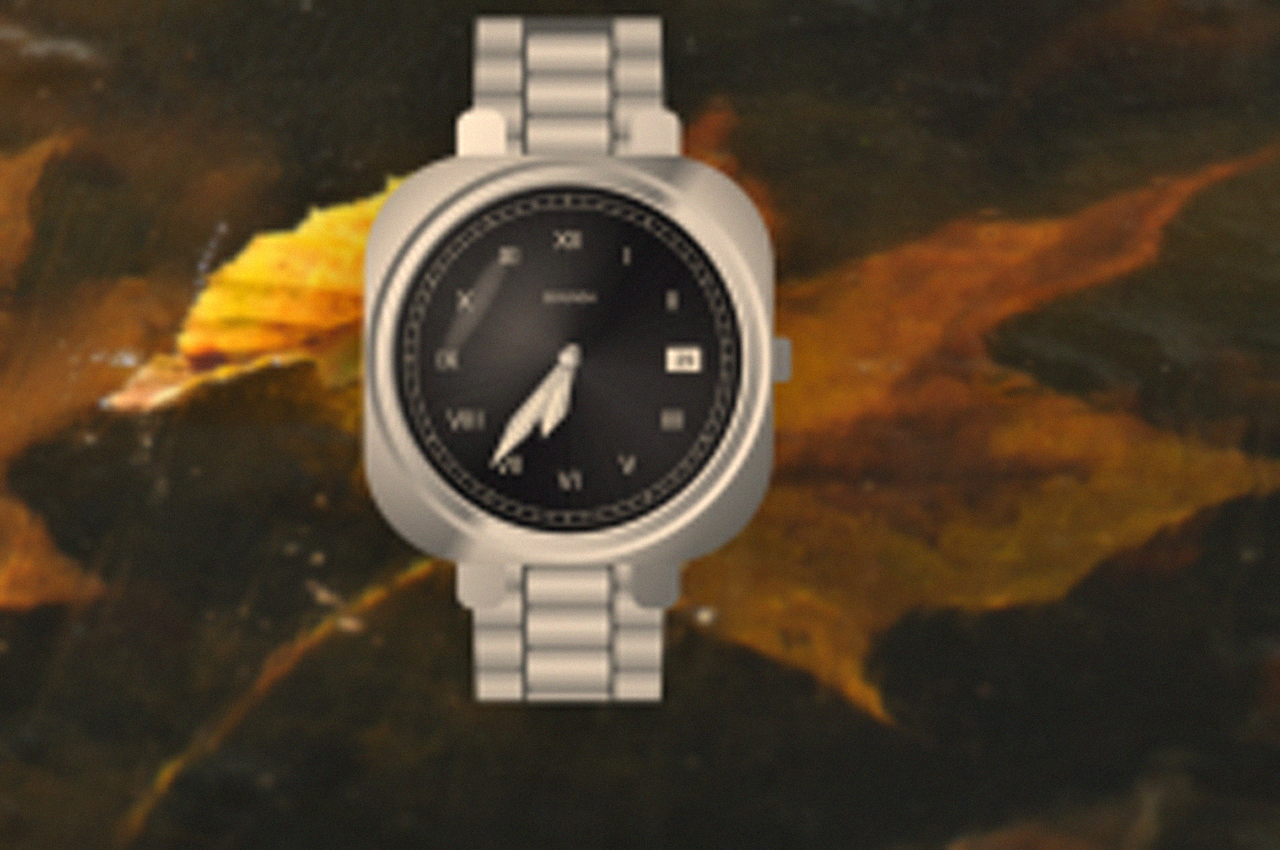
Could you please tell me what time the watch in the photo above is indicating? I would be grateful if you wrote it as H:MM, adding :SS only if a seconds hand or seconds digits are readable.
6:36
